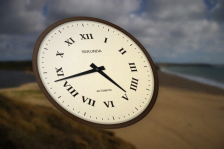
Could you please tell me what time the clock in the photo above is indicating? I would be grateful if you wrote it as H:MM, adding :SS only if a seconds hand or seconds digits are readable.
4:43
